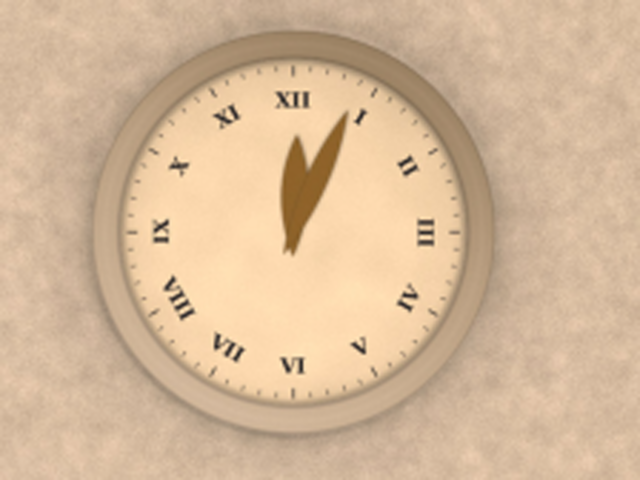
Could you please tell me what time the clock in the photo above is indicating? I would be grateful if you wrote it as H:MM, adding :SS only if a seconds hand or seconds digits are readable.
12:04
